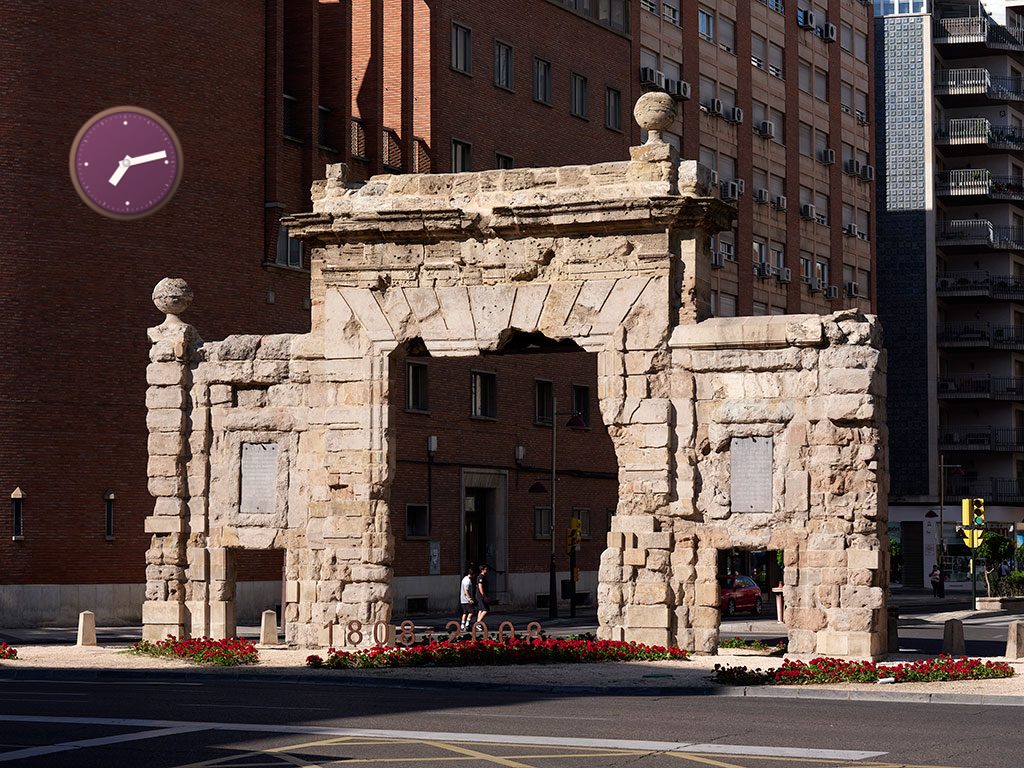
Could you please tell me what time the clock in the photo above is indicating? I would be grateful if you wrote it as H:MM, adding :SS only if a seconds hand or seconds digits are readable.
7:13
